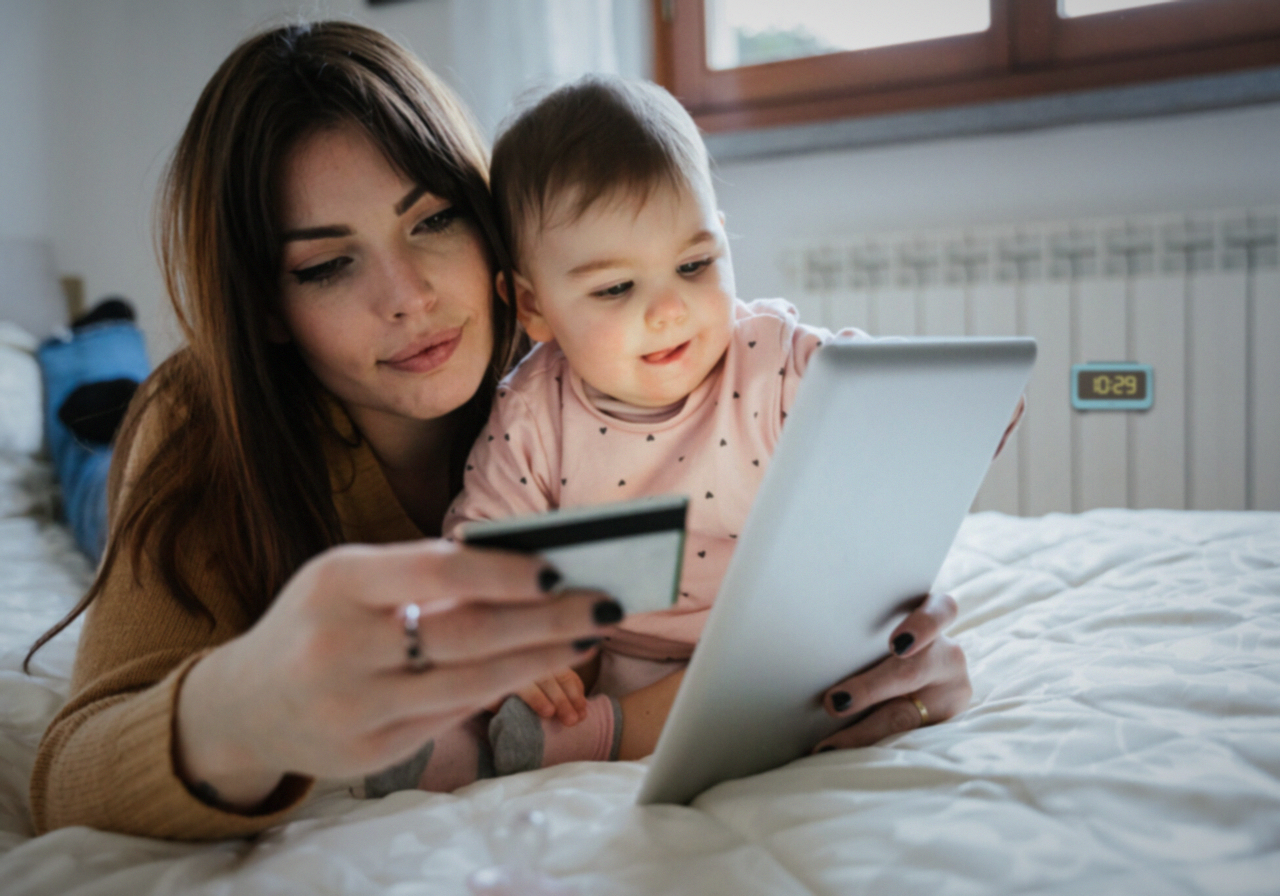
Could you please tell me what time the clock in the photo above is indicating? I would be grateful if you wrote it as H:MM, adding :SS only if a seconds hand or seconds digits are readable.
10:29
